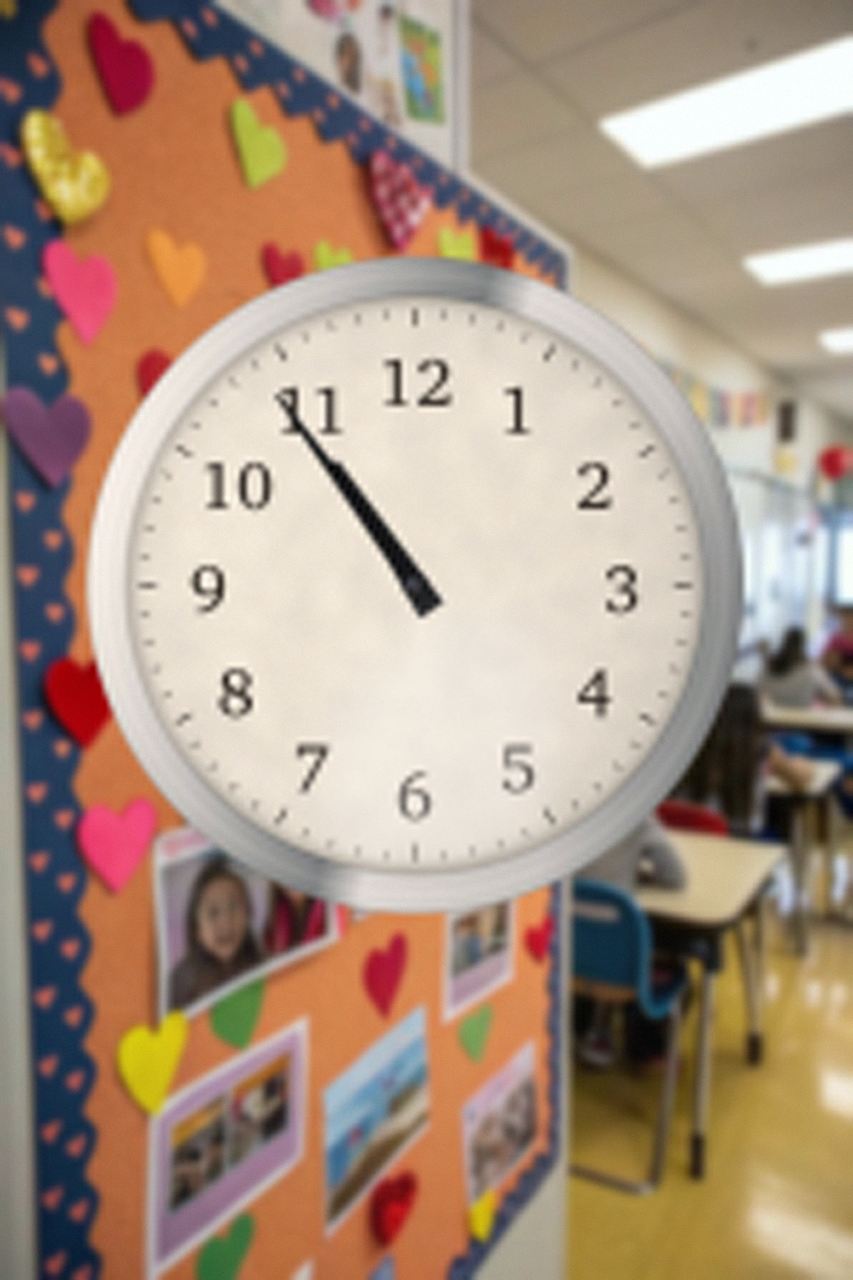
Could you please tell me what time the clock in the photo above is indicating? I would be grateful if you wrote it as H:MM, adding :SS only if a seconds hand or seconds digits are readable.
10:54
